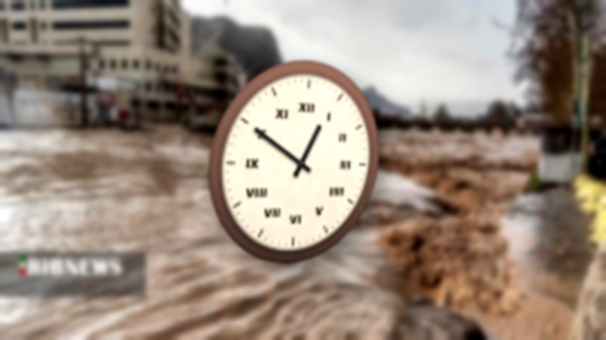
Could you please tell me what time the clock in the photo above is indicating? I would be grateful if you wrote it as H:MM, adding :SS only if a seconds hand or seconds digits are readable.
12:50
